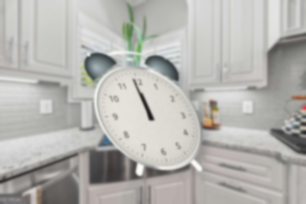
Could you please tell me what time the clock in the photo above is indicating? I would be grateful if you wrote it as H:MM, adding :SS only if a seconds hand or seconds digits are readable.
11:59
